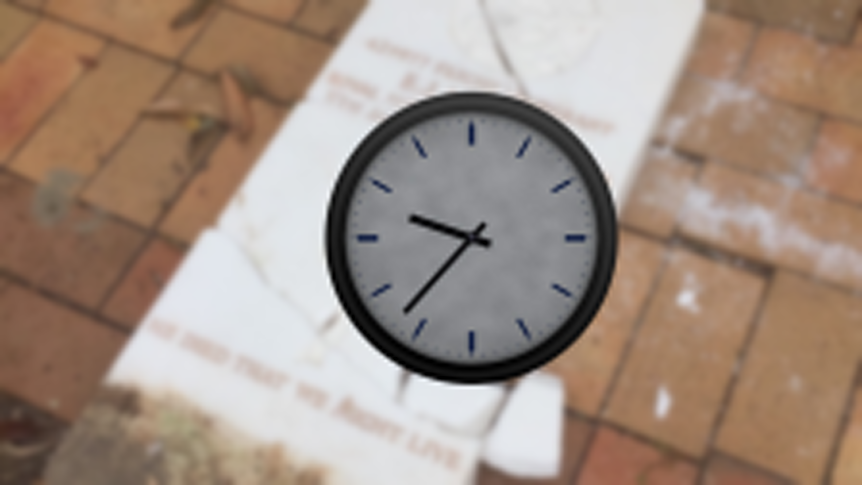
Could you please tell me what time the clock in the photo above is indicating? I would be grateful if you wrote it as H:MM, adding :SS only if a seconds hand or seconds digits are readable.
9:37
